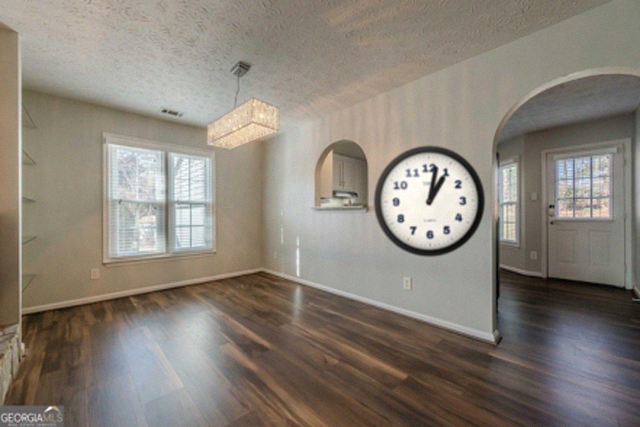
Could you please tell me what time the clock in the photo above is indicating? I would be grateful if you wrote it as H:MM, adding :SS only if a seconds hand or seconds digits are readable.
1:02
